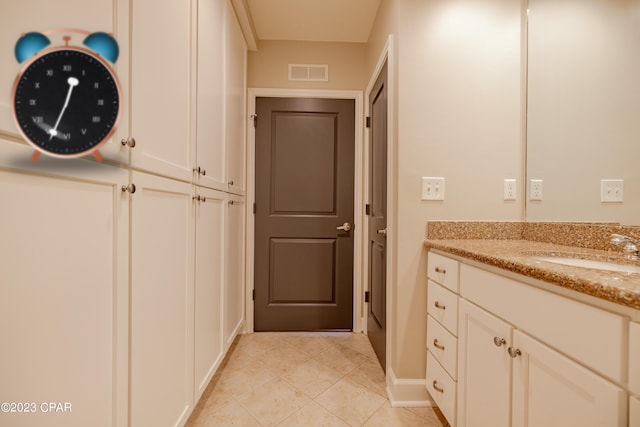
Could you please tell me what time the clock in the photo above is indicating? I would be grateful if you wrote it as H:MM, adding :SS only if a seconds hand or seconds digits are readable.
12:34
